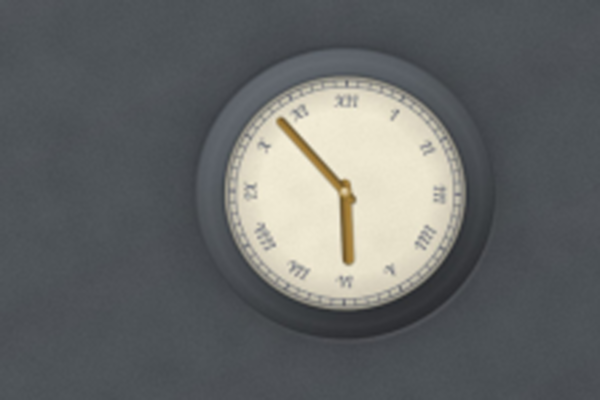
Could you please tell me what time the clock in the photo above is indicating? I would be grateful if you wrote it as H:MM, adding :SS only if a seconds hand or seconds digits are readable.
5:53
